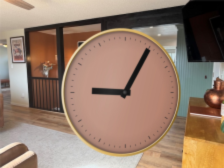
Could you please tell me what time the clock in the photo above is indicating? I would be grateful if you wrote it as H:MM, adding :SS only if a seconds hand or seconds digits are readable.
9:05
